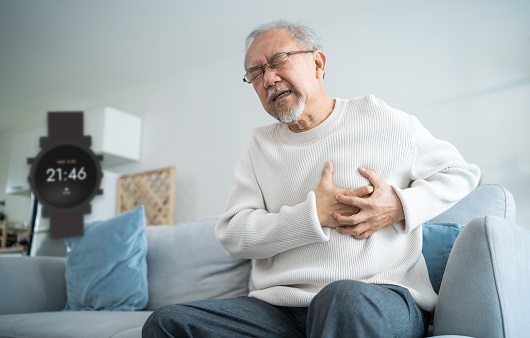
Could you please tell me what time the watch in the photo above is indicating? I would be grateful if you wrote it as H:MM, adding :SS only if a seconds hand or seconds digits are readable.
21:46
